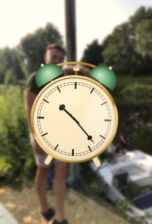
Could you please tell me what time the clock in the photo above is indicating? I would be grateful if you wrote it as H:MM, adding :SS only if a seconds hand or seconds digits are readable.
10:23
